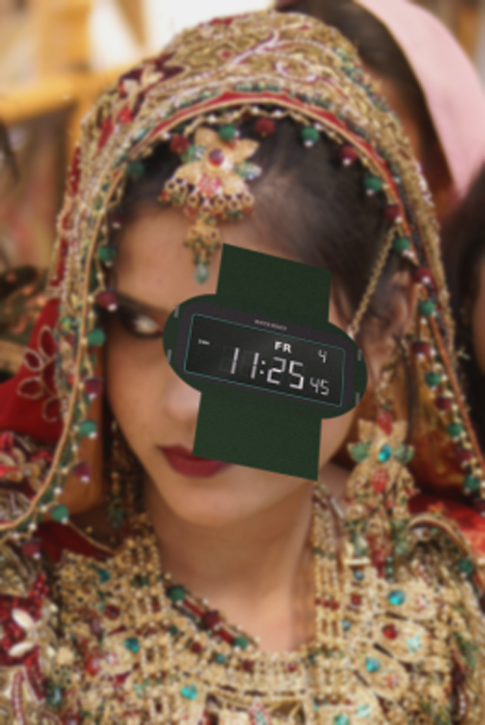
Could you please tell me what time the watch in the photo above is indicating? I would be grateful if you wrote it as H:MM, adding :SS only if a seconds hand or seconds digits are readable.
11:25:45
